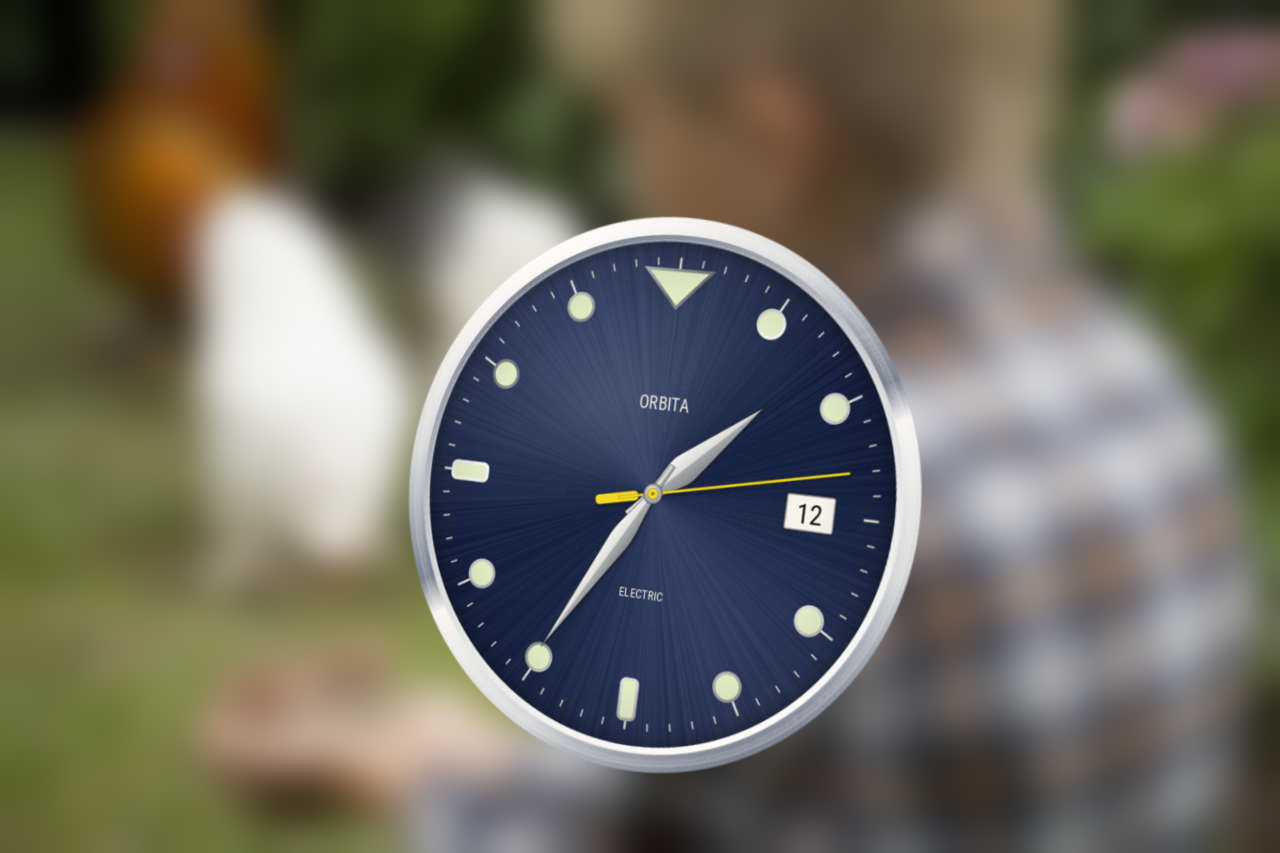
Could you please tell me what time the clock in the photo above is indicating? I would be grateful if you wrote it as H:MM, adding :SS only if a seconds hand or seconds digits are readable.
1:35:13
